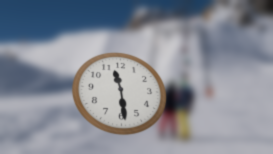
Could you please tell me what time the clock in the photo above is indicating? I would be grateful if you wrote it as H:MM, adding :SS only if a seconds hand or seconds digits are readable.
11:29
